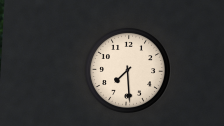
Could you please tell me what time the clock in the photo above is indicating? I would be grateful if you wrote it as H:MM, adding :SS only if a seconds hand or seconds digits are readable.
7:29
